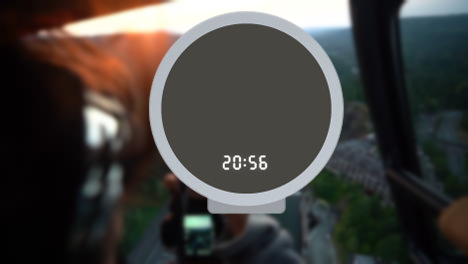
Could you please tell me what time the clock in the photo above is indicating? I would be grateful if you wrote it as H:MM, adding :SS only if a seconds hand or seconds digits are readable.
20:56
